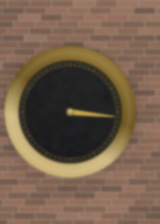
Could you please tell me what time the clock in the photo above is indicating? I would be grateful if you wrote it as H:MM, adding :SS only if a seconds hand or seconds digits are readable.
3:16
